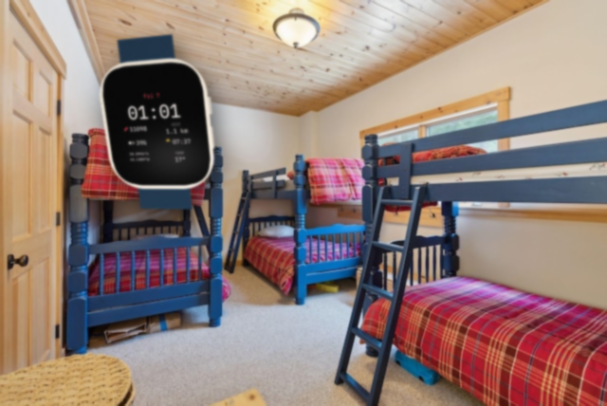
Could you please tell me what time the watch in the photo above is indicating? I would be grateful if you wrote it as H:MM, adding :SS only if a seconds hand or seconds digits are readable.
1:01
